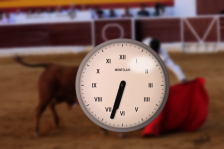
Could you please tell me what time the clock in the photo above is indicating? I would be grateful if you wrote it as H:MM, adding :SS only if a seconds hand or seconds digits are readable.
6:33
